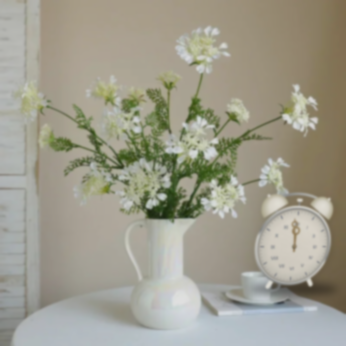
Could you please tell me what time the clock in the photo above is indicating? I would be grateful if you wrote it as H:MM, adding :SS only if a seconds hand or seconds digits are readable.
11:59
